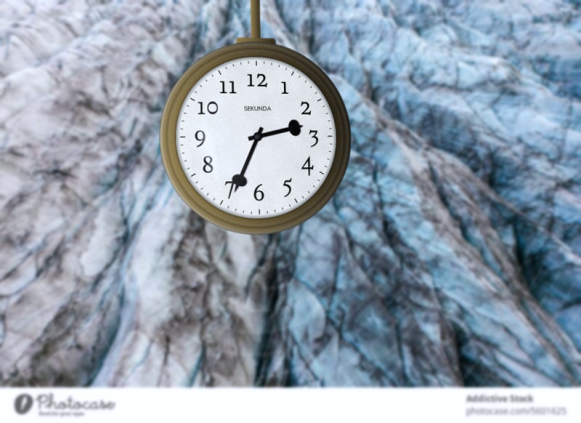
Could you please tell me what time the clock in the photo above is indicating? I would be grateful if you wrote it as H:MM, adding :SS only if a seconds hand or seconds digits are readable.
2:34
